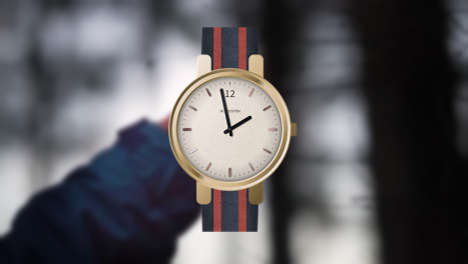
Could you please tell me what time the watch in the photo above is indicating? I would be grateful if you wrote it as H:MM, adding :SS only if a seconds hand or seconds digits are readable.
1:58
